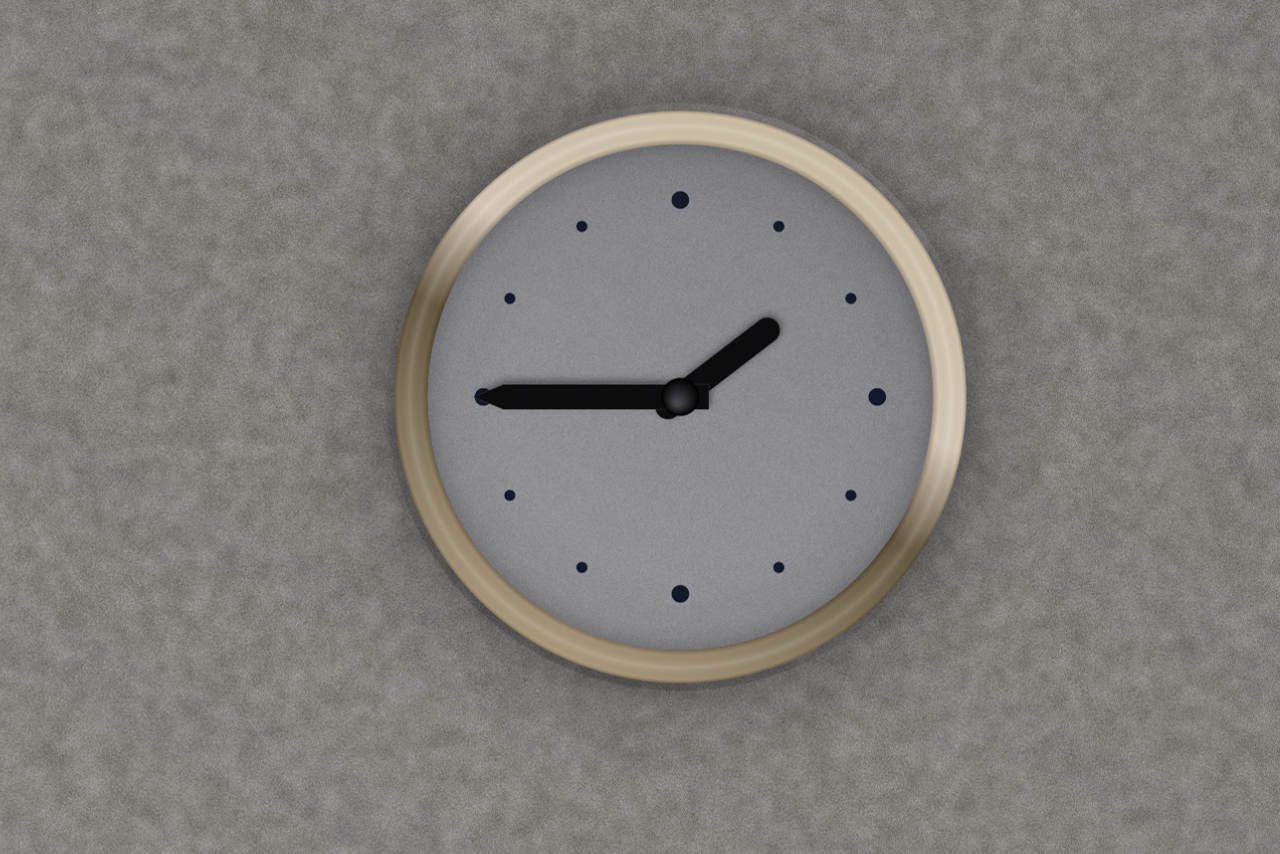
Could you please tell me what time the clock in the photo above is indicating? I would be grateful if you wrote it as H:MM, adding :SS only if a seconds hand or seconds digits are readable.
1:45
